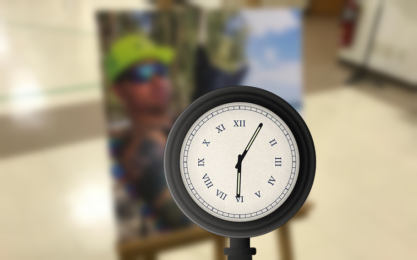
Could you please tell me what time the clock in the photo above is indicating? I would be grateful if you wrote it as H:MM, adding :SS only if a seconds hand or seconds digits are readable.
6:05
